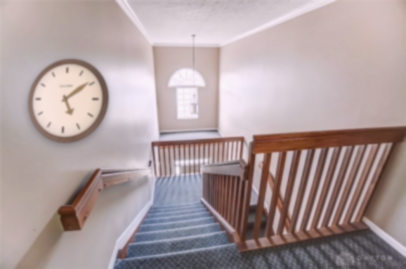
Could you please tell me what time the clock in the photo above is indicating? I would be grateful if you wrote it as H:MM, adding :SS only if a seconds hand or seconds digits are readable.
5:09
